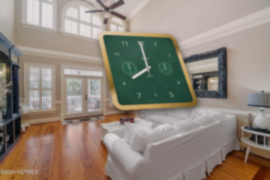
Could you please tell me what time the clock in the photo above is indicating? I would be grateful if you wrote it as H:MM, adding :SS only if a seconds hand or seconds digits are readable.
8:00
